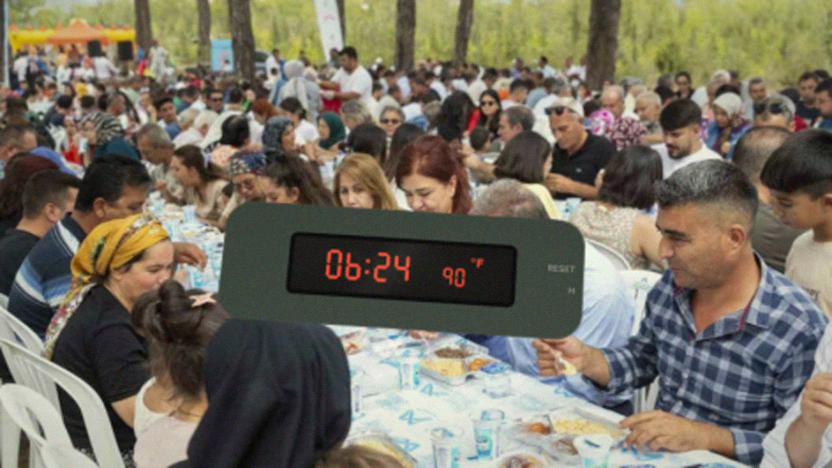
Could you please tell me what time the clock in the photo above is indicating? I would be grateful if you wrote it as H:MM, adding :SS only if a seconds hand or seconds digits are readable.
6:24
